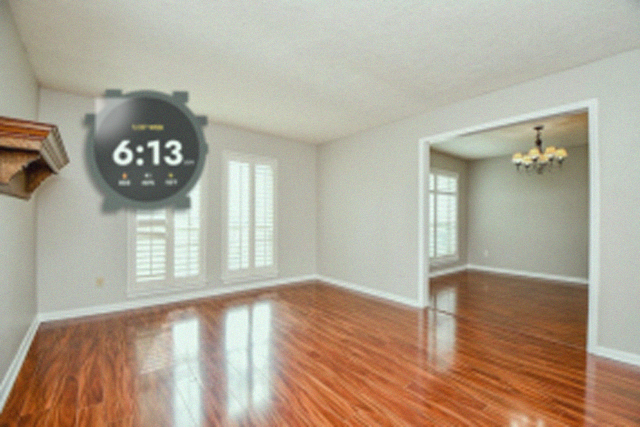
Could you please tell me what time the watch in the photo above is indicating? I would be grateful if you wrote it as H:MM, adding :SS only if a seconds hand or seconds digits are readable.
6:13
